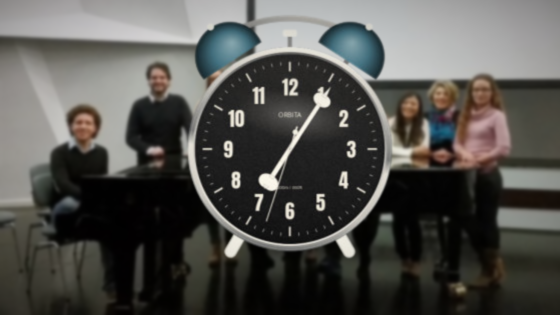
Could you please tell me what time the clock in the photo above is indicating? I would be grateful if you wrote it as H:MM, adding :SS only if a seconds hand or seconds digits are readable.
7:05:33
